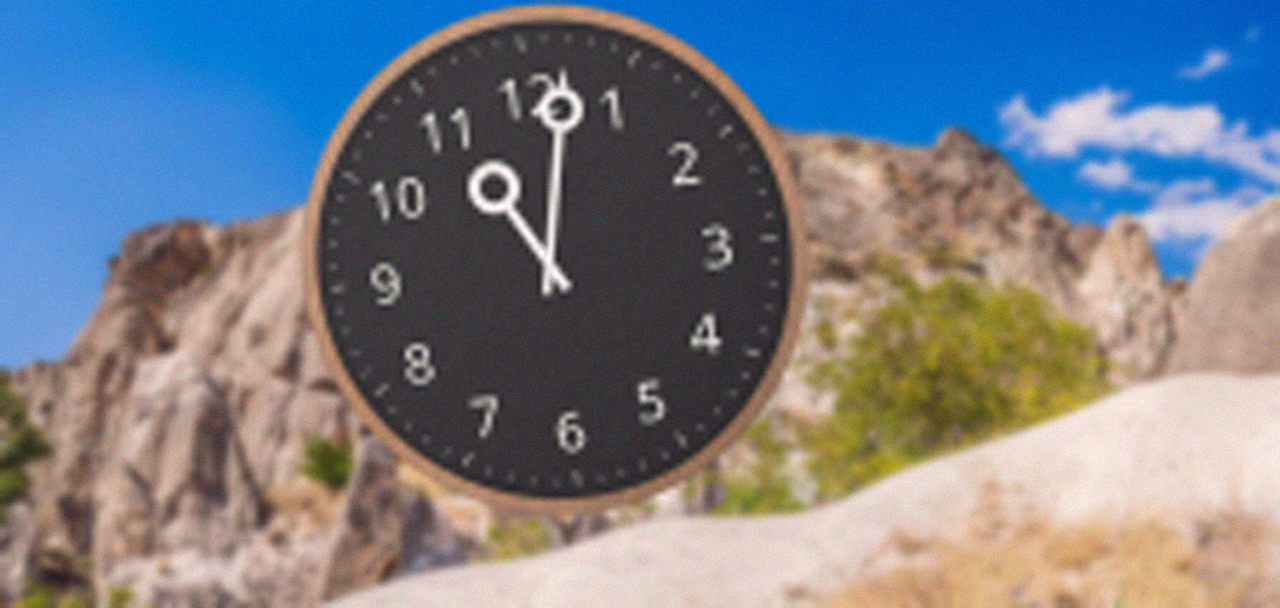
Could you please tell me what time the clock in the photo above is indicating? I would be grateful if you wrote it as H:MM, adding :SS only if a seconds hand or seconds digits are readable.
11:02
